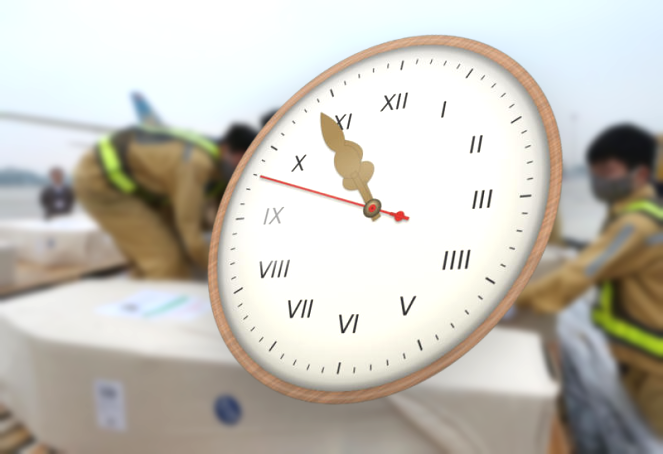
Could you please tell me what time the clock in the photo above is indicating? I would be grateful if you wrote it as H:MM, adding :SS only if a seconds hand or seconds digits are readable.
10:53:48
